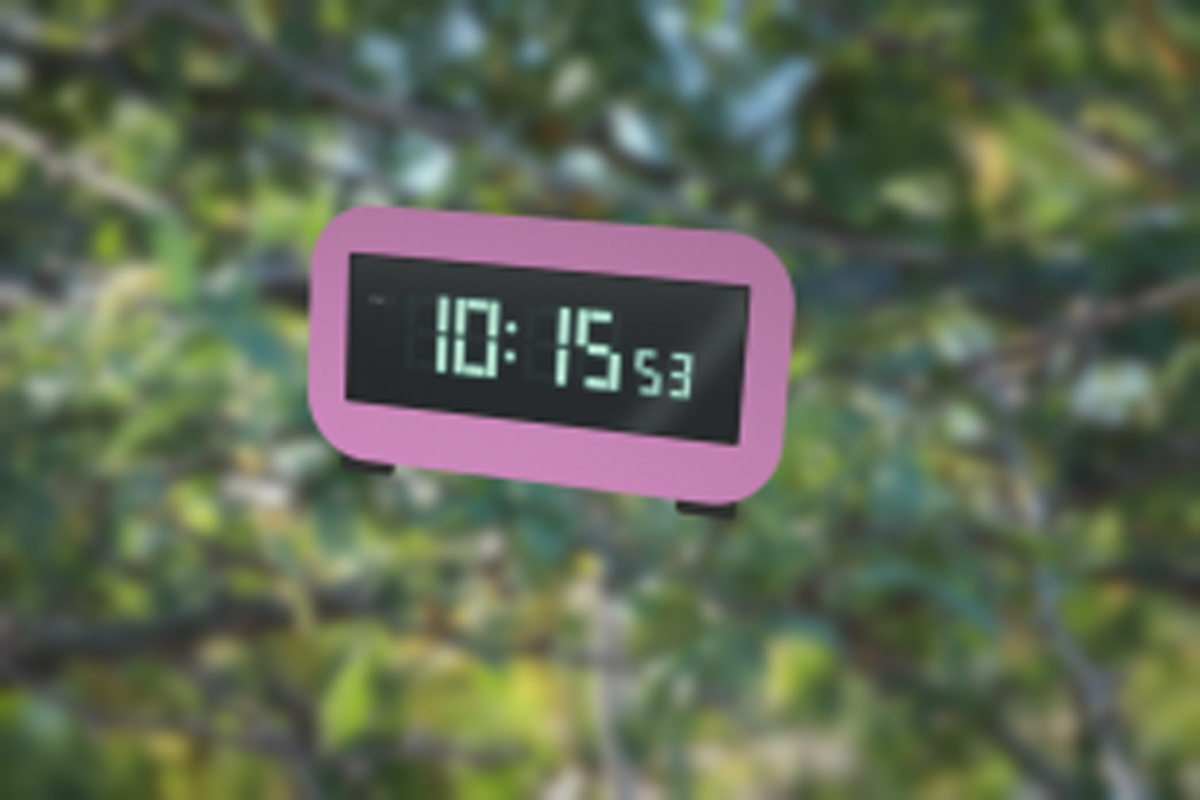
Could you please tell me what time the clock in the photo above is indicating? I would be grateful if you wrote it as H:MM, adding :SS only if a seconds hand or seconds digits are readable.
10:15:53
